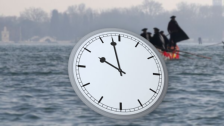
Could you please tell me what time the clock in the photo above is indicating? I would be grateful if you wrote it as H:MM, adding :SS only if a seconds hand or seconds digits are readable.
9:58
